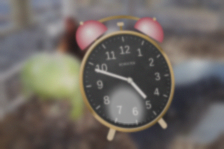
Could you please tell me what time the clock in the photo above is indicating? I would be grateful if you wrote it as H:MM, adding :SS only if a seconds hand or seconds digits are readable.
4:49
